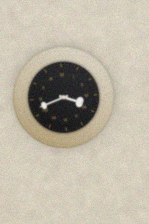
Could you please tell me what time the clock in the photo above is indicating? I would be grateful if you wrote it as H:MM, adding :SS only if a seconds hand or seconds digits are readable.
3:42
